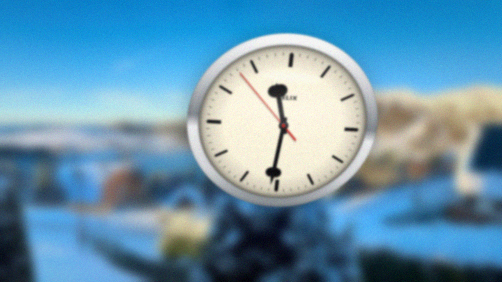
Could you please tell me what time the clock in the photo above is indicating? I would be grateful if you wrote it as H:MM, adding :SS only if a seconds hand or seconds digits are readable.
11:30:53
